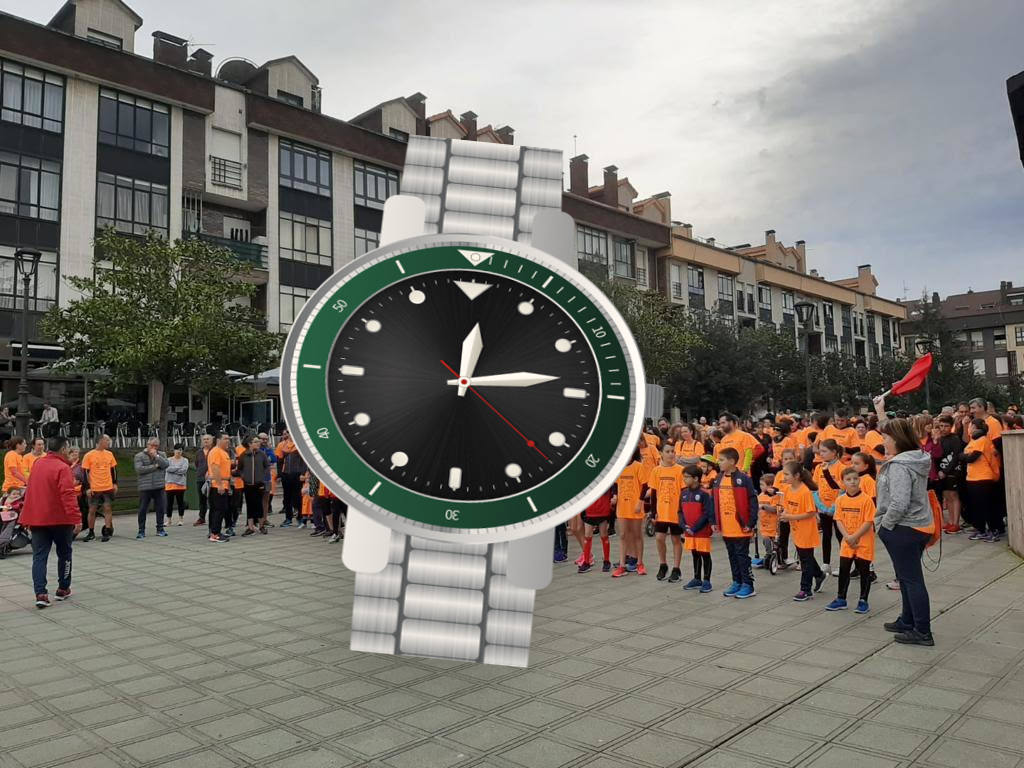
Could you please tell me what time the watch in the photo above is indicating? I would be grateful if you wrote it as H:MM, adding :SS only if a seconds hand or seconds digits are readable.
12:13:22
